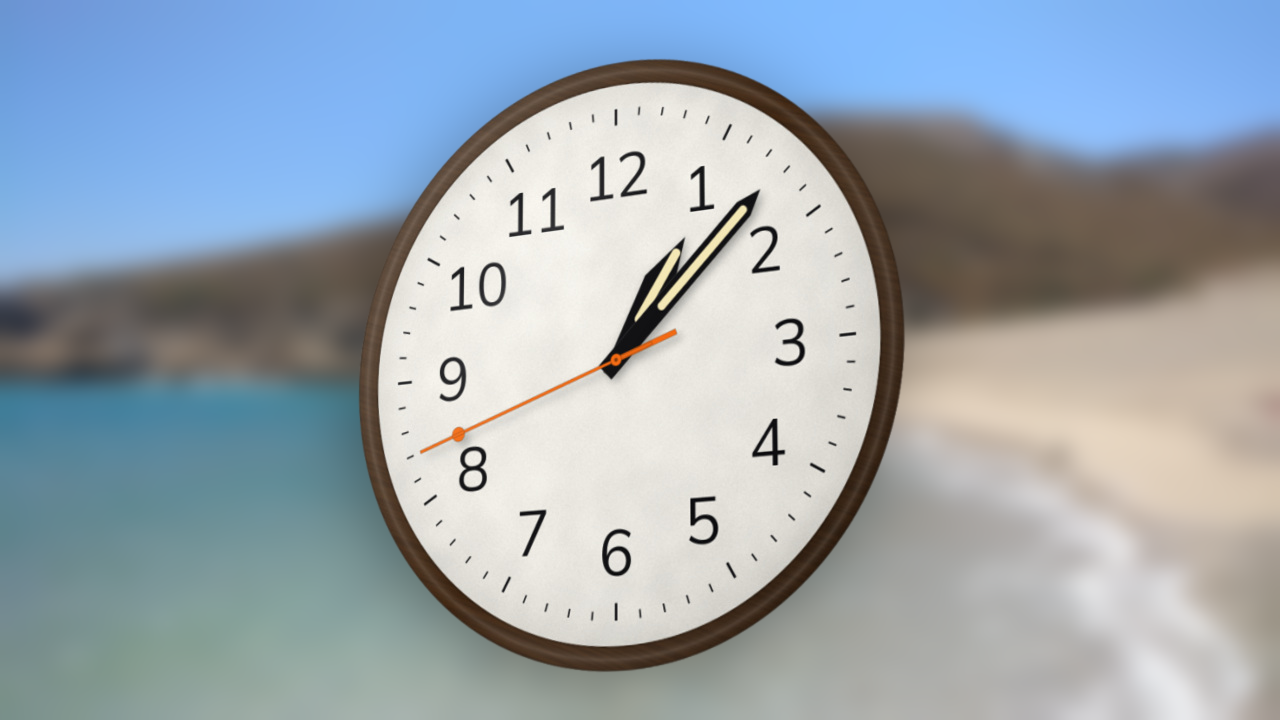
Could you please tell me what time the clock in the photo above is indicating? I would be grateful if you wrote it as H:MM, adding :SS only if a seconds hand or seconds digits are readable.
1:07:42
